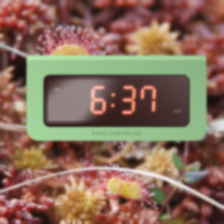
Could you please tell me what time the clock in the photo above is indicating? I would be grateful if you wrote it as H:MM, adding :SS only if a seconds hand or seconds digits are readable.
6:37
